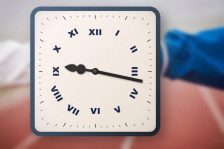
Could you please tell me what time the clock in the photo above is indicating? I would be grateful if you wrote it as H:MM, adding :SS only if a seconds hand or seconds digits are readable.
9:17
